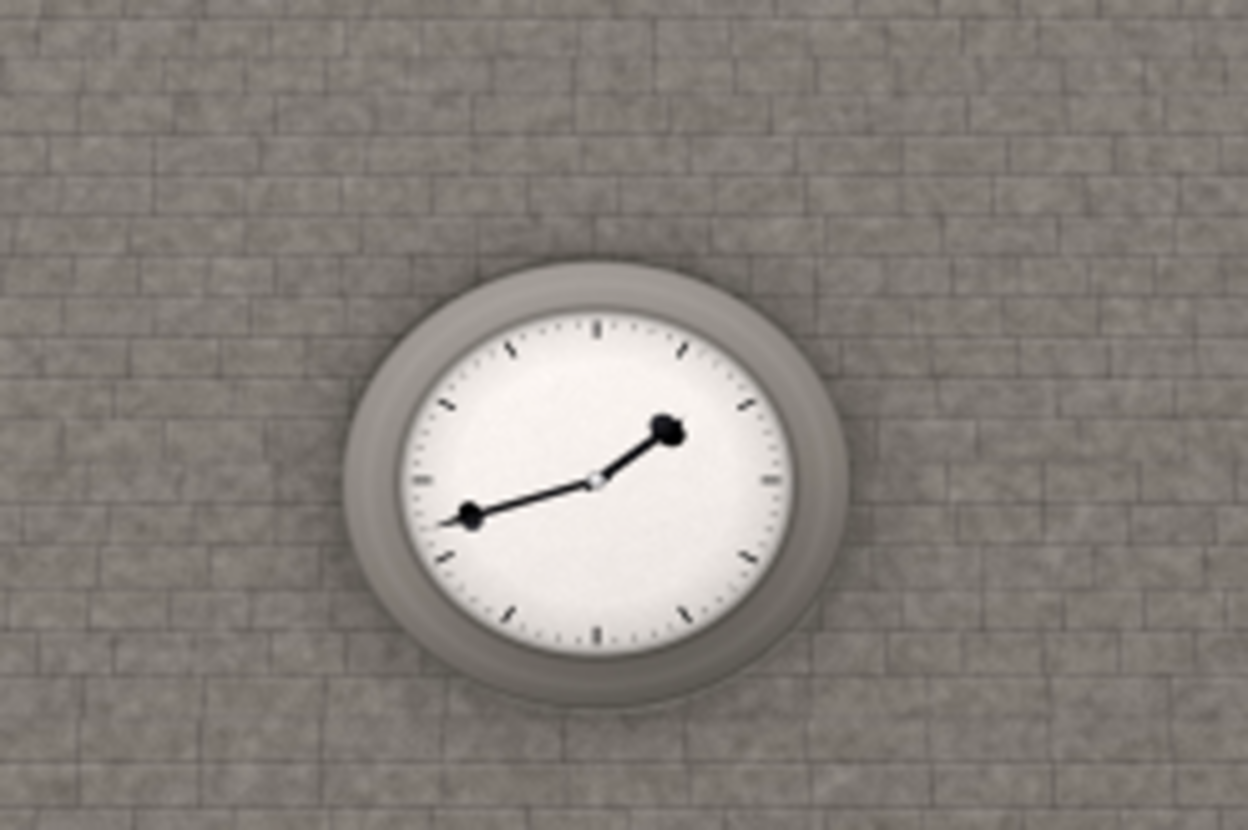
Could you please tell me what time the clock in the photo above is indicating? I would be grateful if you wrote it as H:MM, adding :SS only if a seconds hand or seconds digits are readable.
1:42
